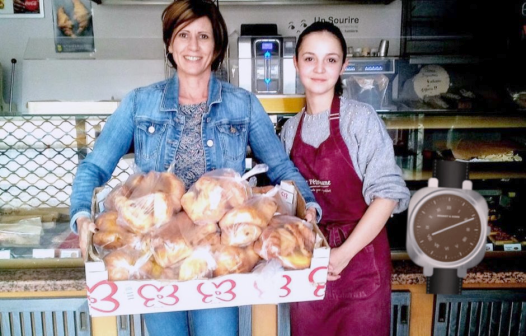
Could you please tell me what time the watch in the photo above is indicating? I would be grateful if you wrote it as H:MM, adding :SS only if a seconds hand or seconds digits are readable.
8:11
